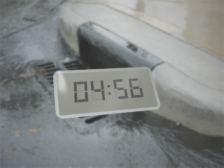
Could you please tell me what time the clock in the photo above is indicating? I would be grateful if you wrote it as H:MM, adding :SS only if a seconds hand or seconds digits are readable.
4:56
